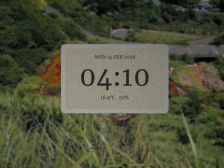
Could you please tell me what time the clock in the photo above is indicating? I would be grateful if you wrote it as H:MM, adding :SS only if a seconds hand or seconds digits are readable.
4:10
